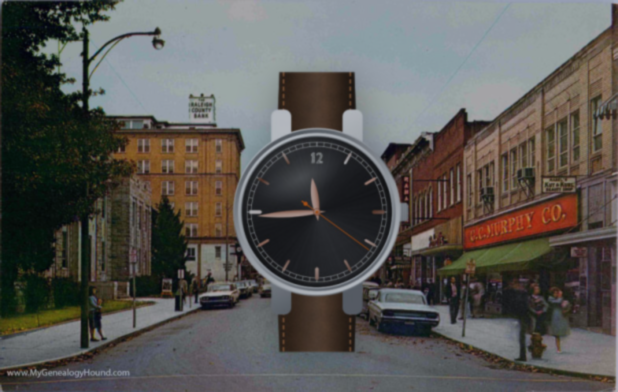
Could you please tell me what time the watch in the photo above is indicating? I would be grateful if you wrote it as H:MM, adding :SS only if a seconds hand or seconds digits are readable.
11:44:21
